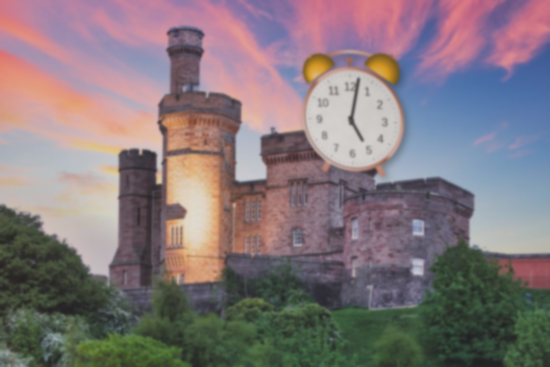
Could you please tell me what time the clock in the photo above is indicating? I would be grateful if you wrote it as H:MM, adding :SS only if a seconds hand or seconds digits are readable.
5:02
